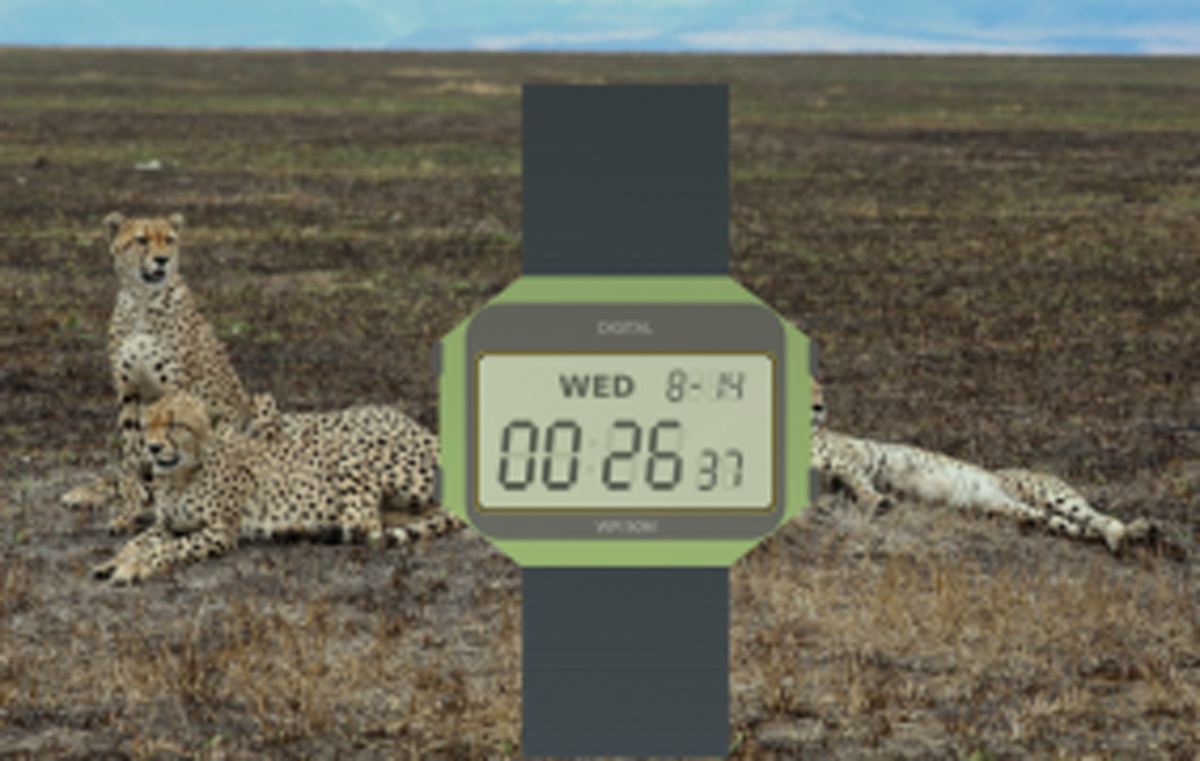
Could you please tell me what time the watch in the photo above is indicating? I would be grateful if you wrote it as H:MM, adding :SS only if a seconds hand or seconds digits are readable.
0:26:37
